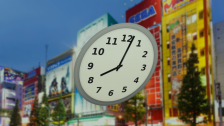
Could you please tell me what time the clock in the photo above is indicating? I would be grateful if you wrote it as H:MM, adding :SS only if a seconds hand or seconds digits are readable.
8:02
